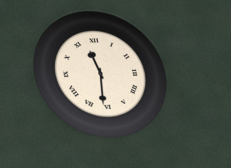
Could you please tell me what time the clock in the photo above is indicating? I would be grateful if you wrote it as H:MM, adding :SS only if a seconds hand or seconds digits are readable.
11:31
